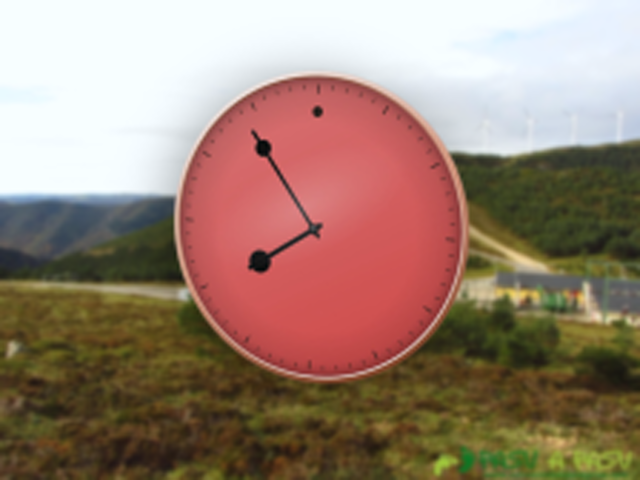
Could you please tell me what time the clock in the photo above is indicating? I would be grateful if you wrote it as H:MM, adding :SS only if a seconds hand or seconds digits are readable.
7:54
